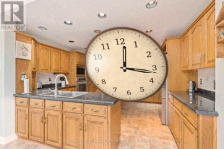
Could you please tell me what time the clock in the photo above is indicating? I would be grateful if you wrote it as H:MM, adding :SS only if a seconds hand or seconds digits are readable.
12:17
